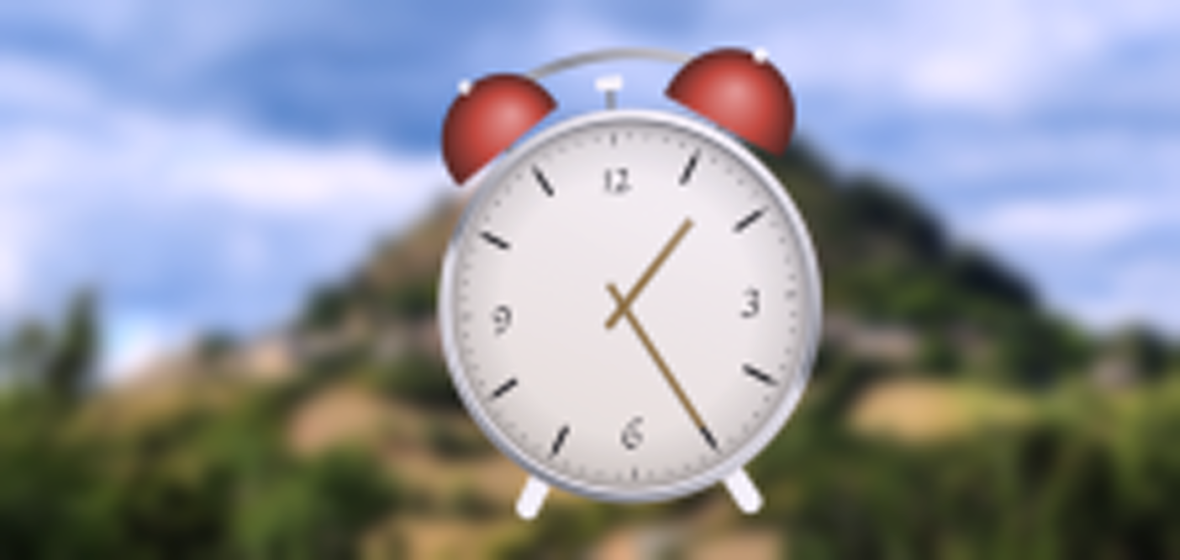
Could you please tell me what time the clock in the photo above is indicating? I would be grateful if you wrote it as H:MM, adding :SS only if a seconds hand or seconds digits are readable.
1:25
